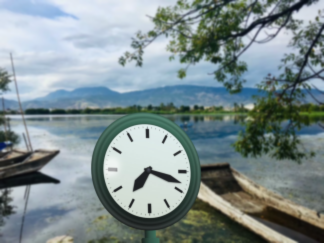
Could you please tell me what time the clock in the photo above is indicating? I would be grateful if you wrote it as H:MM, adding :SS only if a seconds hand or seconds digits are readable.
7:18
